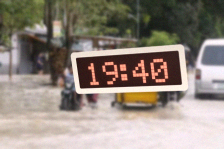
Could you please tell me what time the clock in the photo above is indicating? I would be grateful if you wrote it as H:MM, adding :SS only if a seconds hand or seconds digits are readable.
19:40
